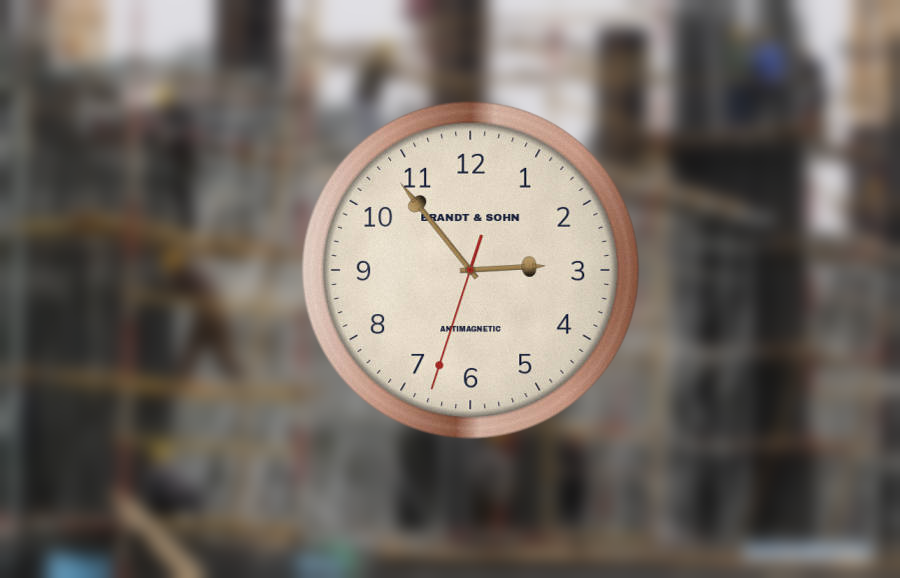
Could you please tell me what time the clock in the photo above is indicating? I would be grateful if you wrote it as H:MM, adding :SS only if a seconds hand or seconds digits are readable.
2:53:33
